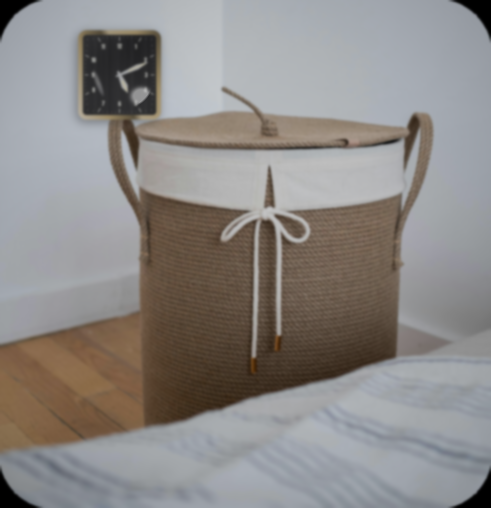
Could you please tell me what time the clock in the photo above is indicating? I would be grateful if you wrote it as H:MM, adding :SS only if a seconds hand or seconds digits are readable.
5:11
